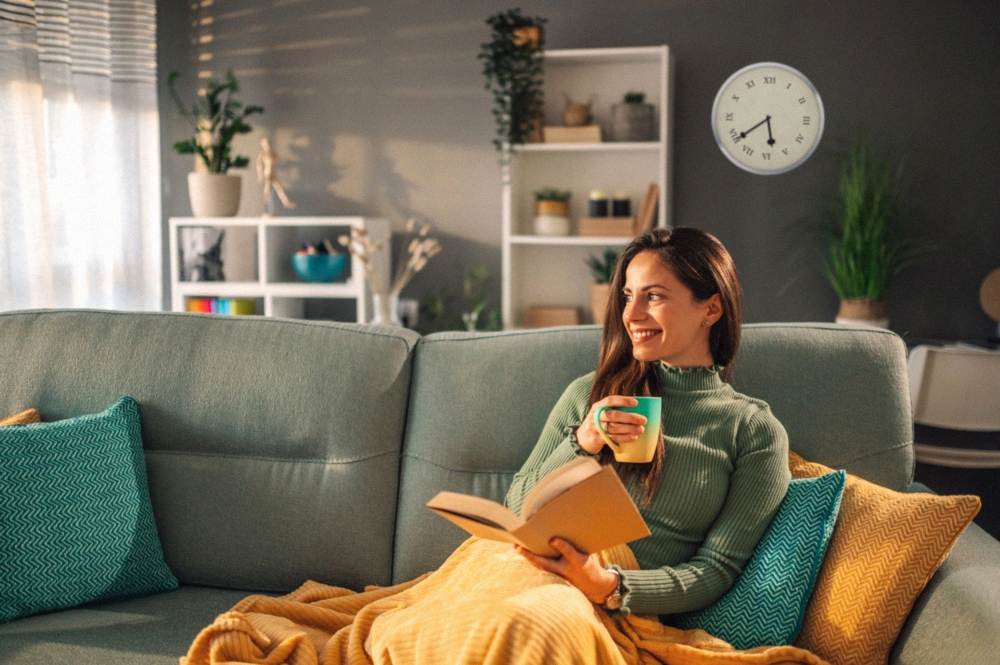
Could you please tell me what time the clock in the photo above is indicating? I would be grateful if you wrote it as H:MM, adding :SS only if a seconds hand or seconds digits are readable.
5:39
